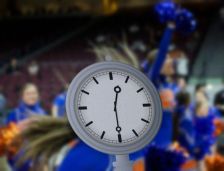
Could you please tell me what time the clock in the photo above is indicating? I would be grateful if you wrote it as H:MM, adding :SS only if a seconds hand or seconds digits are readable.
12:30
